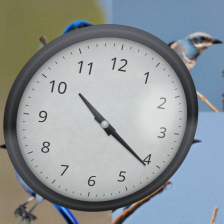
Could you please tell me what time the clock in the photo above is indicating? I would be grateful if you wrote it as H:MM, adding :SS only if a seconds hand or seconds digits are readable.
10:21
